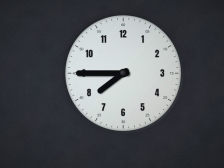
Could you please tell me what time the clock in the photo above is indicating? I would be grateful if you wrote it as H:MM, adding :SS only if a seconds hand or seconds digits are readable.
7:45
